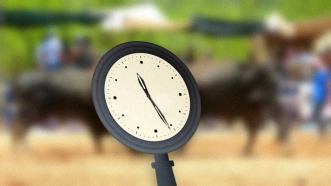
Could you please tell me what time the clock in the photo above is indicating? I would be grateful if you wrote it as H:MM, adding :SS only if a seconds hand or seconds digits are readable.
11:26
